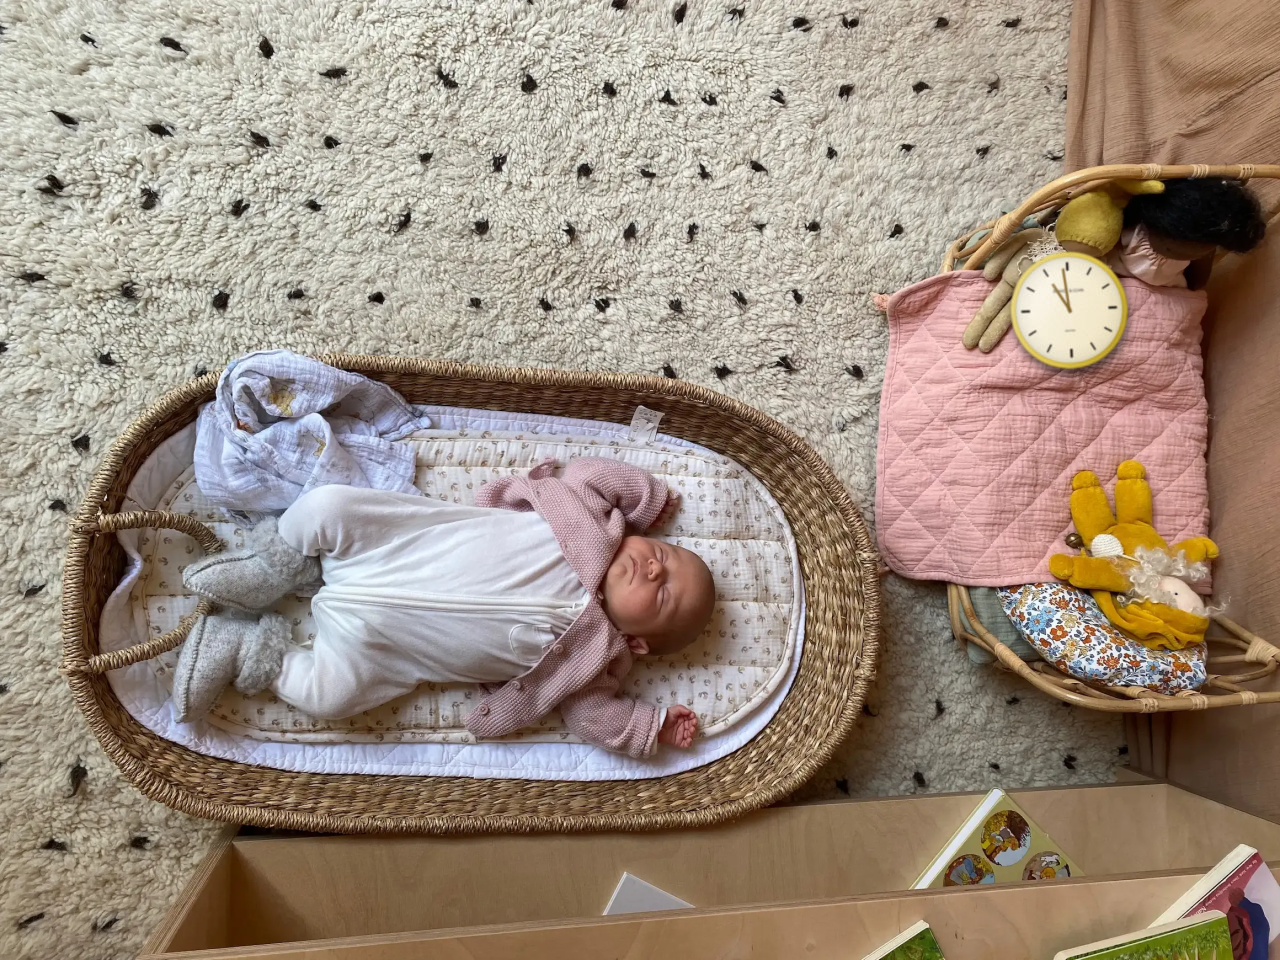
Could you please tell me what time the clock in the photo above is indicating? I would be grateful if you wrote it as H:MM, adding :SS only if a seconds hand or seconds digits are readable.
10:59
